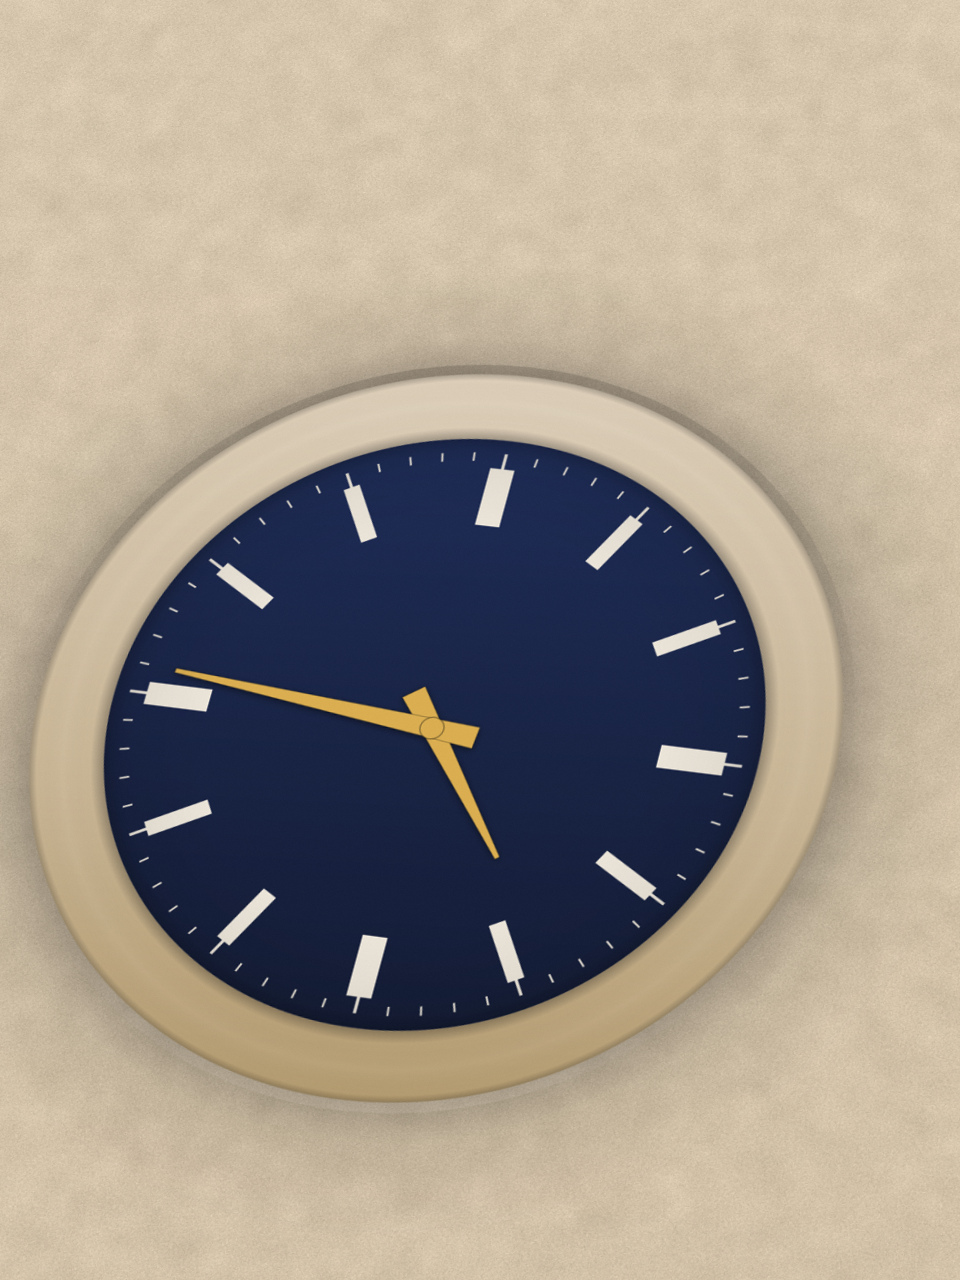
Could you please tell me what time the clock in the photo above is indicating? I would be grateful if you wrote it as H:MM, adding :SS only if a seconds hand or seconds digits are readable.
4:46
